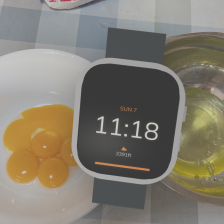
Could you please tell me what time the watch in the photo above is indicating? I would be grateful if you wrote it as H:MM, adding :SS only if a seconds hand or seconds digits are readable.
11:18
